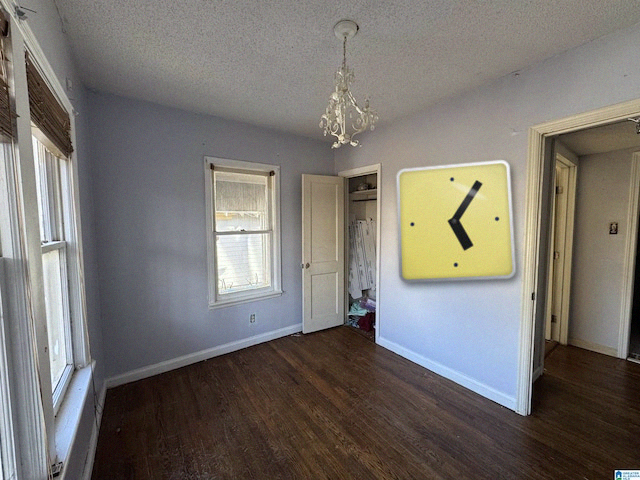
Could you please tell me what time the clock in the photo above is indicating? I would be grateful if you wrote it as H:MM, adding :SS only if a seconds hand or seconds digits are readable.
5:06
